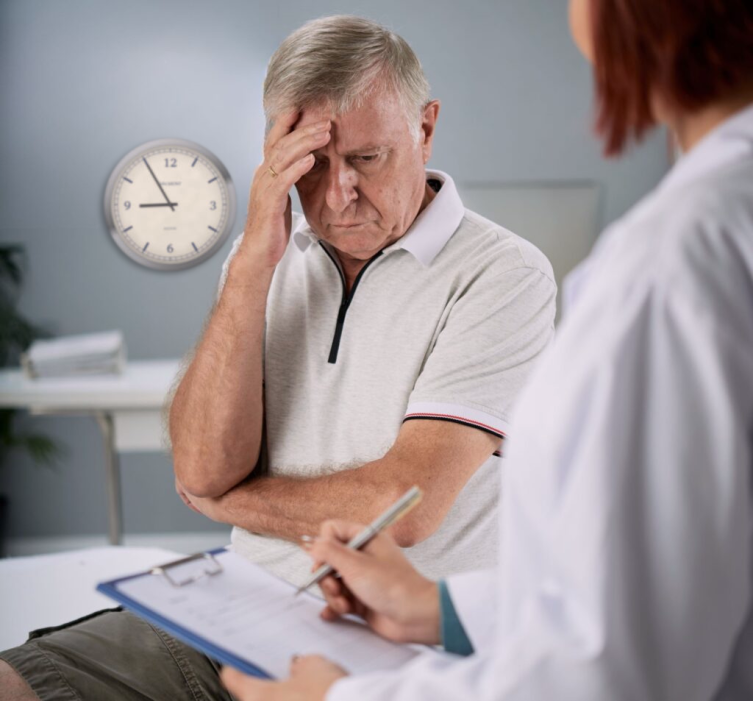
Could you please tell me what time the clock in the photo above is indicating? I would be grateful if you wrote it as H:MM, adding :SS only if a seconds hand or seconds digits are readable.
8:55
